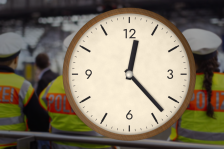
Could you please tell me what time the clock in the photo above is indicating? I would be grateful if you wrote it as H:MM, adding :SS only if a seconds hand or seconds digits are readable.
12:23
